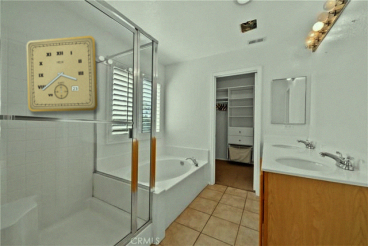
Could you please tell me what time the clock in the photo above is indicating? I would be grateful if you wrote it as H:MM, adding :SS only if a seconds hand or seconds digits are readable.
3:39
